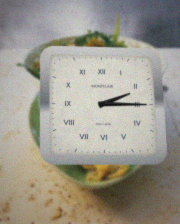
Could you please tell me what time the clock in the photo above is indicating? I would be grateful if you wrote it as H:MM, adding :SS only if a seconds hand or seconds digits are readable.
2:15
